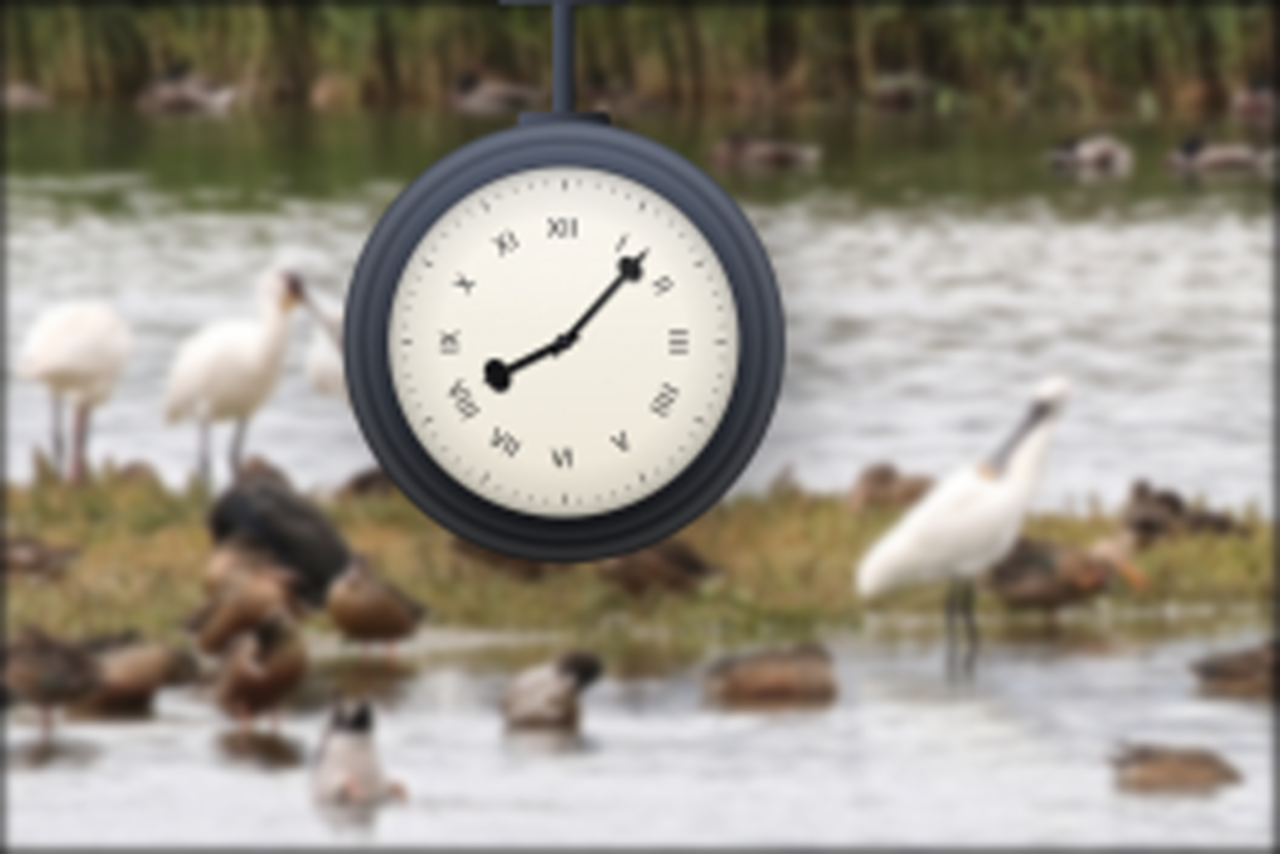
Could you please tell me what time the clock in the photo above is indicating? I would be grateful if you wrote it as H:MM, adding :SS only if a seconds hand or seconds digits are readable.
8:07
